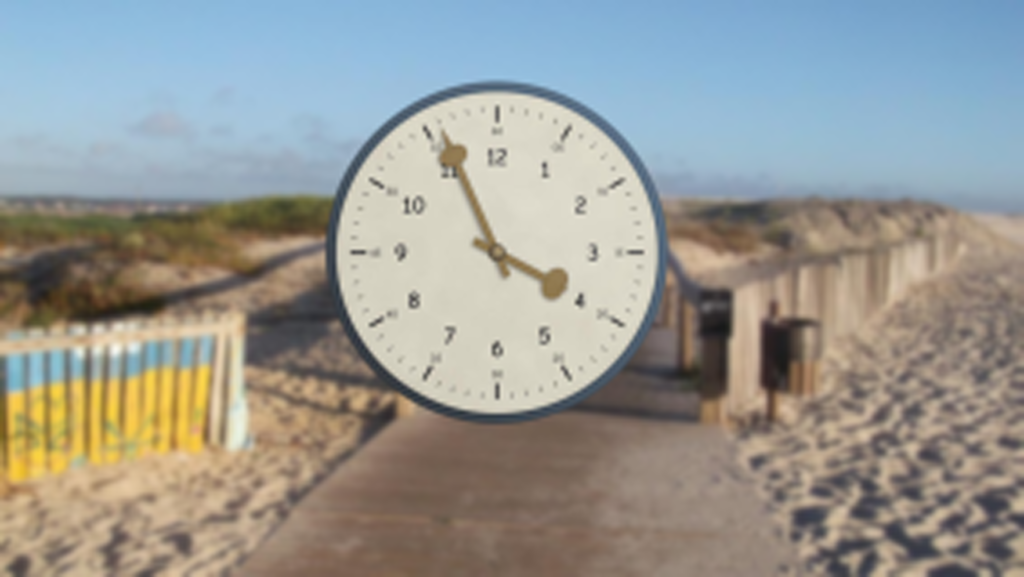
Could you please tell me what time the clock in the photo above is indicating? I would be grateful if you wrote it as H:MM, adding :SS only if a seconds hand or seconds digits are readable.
3:56
